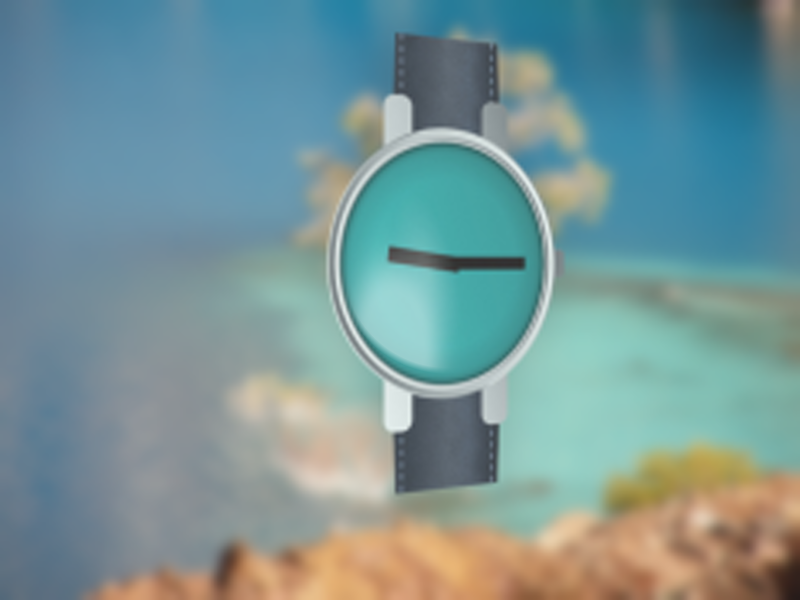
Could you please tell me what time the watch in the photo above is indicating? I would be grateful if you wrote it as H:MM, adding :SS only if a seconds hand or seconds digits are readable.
9:15
